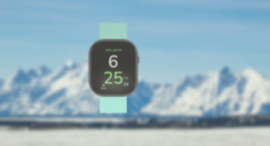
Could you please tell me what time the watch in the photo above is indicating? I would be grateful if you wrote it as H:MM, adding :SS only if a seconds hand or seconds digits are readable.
6:25
